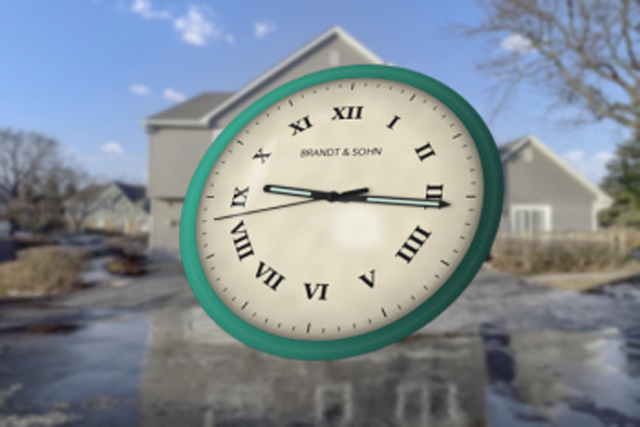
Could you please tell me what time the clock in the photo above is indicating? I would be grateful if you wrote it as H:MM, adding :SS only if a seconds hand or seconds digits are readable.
9:15:43
